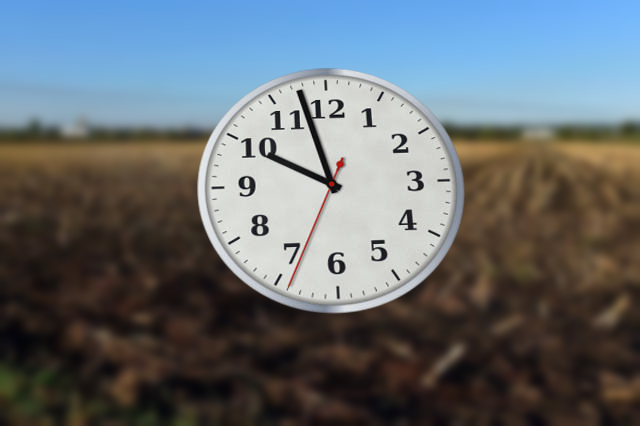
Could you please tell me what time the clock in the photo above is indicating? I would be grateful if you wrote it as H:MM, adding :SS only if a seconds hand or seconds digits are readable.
9:57:34
